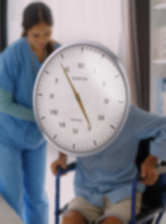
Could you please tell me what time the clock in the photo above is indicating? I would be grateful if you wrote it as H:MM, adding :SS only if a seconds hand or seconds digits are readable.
4:54
